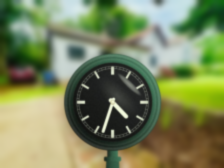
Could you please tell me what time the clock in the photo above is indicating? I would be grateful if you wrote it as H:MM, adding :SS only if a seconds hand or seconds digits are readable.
4:33
